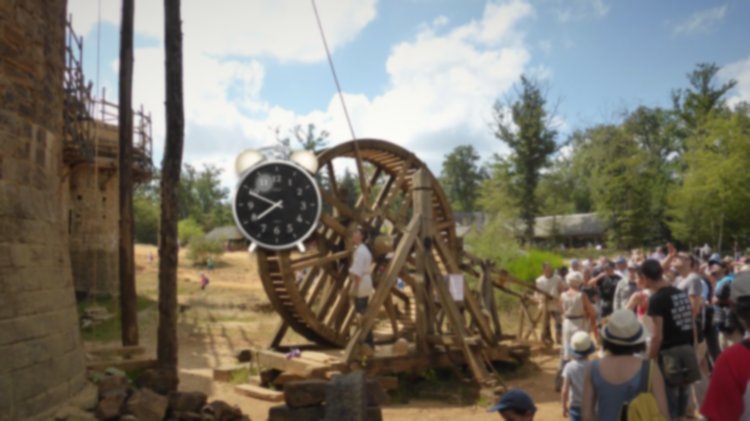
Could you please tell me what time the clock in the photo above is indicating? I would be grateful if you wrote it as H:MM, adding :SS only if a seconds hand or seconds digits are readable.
7:49
